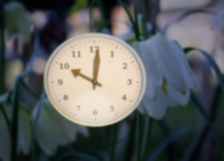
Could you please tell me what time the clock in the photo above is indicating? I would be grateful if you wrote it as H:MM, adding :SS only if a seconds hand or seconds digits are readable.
10:01
